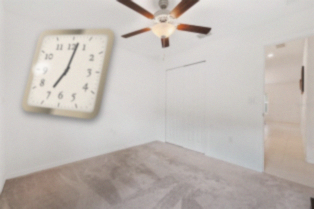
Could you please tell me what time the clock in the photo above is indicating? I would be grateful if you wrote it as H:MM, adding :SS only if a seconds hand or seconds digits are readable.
7:02
